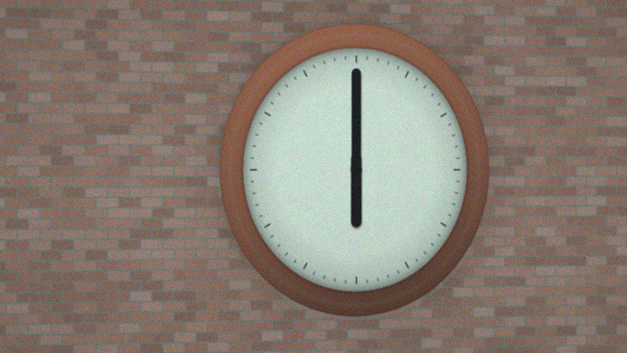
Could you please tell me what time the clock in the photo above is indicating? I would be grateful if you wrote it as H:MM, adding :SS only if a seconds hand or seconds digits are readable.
6:00
